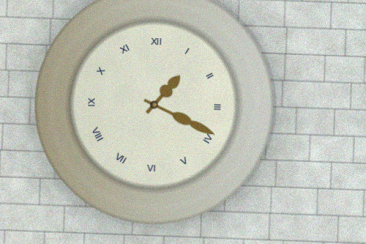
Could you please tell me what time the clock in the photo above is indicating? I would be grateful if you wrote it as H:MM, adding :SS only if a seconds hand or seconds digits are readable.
1:19
